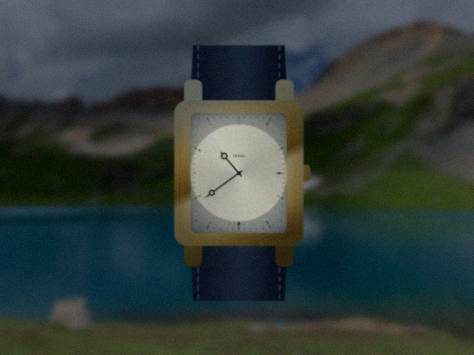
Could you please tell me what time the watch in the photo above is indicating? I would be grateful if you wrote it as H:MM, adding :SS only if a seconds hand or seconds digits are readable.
10:39
